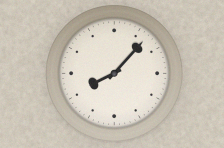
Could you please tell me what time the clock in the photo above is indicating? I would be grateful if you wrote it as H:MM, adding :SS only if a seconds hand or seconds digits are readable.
8:07
